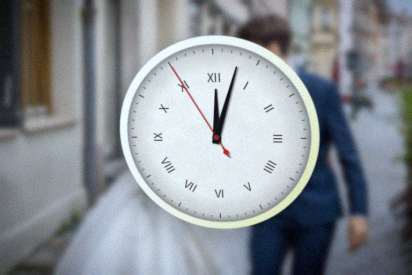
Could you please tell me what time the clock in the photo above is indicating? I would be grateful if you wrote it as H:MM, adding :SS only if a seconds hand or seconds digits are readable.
12:02:55
